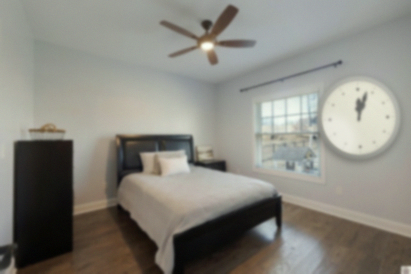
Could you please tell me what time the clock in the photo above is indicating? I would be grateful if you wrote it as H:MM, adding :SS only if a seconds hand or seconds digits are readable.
12:03
